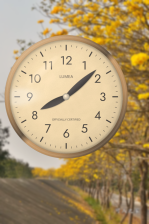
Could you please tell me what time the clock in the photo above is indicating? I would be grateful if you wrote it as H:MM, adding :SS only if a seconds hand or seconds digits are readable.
8:08
